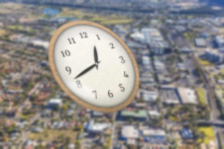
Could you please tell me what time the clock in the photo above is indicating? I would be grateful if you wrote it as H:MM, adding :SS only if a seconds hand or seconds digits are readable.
12:42
